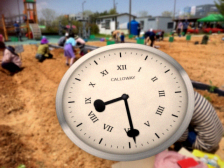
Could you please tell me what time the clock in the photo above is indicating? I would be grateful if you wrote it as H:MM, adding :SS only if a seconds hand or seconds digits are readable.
8:29
